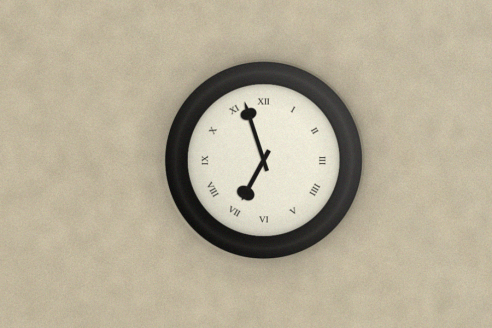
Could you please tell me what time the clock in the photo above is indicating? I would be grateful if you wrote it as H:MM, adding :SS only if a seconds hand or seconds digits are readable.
6:57
